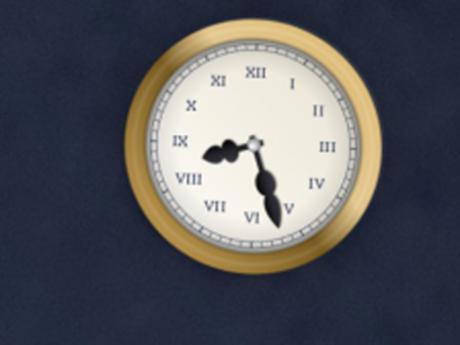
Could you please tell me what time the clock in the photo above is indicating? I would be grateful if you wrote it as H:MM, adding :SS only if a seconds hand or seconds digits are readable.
8:27
